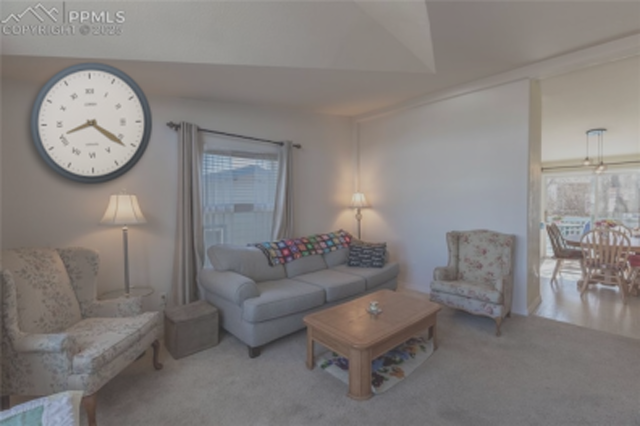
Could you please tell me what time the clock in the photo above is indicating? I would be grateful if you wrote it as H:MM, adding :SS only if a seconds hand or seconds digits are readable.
8:21
